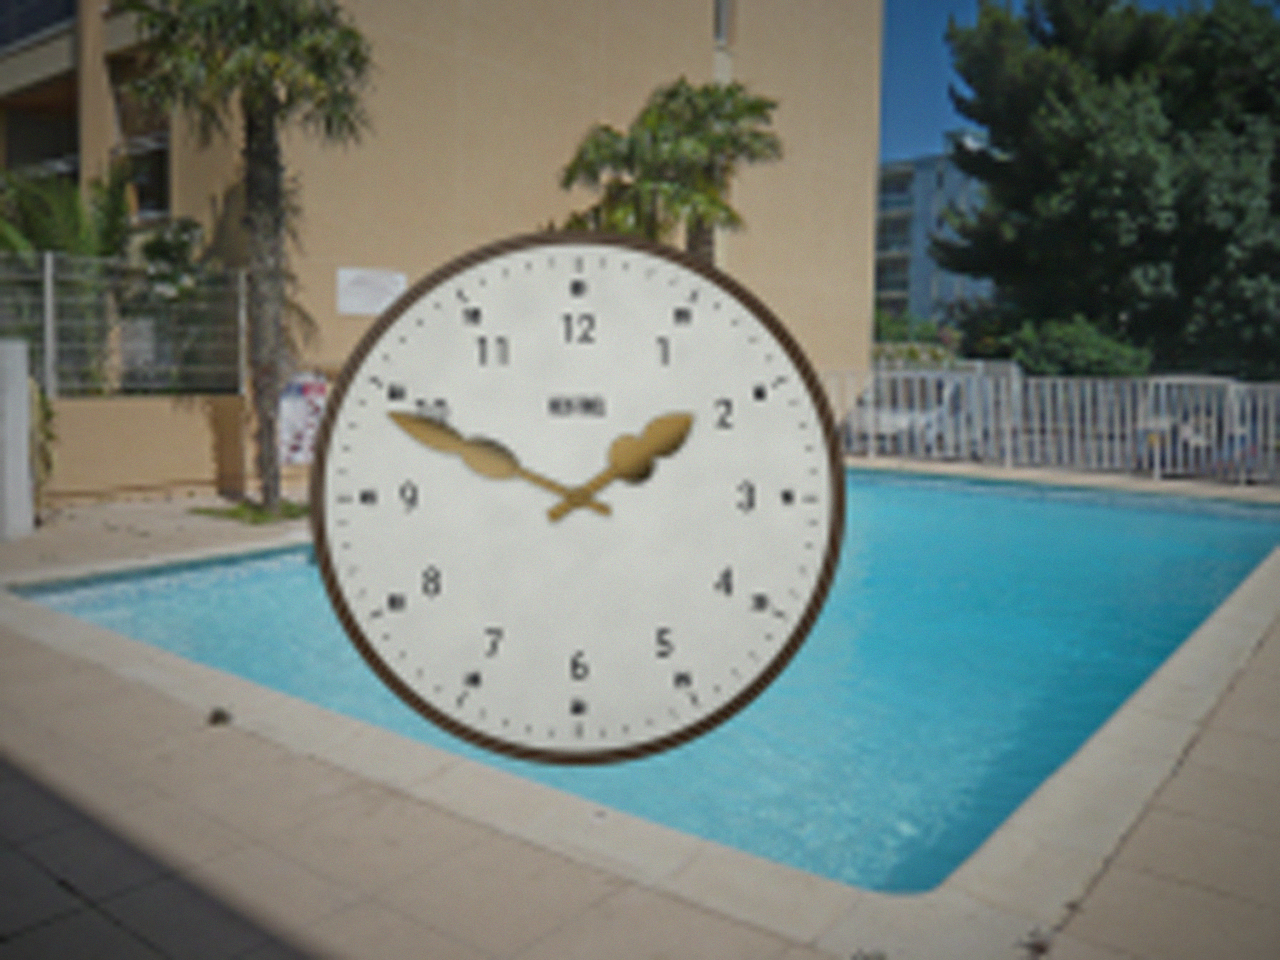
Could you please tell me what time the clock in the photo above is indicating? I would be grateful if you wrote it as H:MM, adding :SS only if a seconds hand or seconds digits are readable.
1:49
